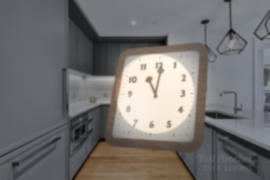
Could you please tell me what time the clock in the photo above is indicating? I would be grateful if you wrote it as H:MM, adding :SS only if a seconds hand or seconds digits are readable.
11:01
